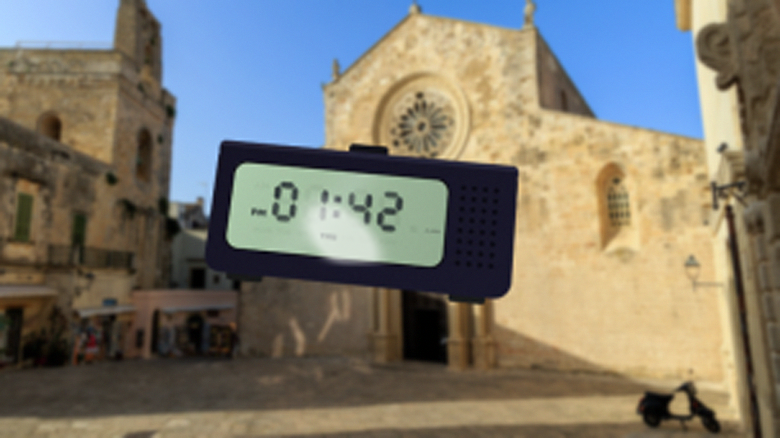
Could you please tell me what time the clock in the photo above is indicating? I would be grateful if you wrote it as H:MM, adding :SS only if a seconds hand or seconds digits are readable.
1:42
